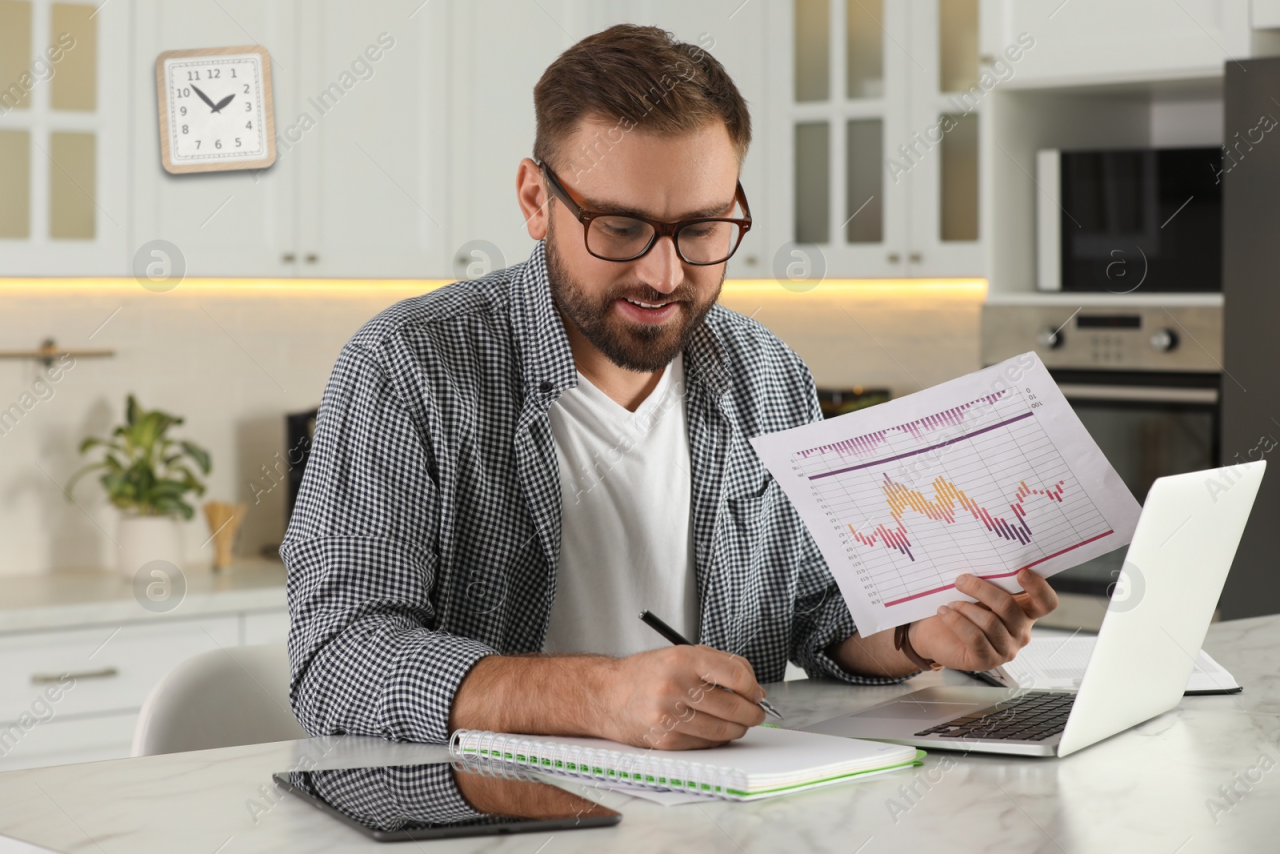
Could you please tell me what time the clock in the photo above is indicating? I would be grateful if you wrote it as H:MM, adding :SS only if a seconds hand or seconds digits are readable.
1:53
